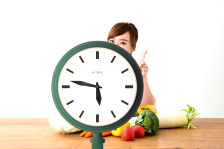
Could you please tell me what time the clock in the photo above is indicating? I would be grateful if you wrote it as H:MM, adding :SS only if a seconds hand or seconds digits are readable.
5:47
